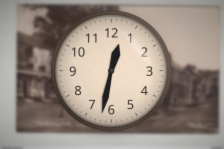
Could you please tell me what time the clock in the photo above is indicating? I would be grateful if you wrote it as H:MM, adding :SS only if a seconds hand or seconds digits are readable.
12:32
